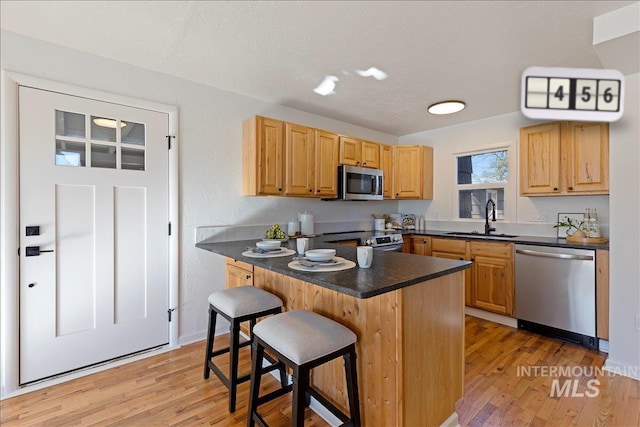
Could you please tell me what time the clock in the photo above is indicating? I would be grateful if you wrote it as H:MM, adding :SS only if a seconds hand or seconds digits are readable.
4:56
